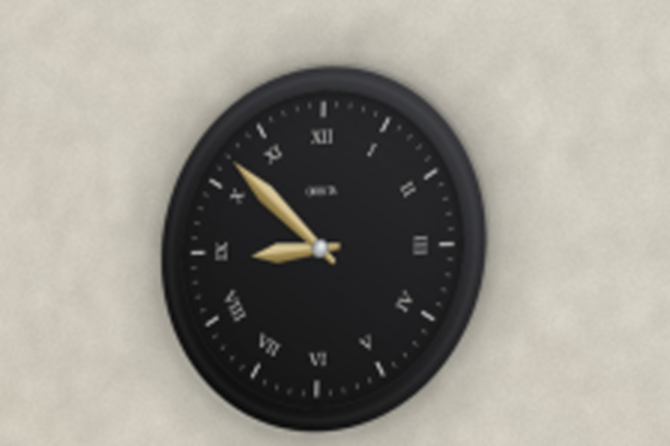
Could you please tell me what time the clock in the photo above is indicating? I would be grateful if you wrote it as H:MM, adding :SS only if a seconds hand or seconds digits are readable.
8:52
